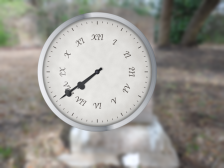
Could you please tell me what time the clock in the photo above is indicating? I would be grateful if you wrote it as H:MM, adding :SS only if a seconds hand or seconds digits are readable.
7:39
